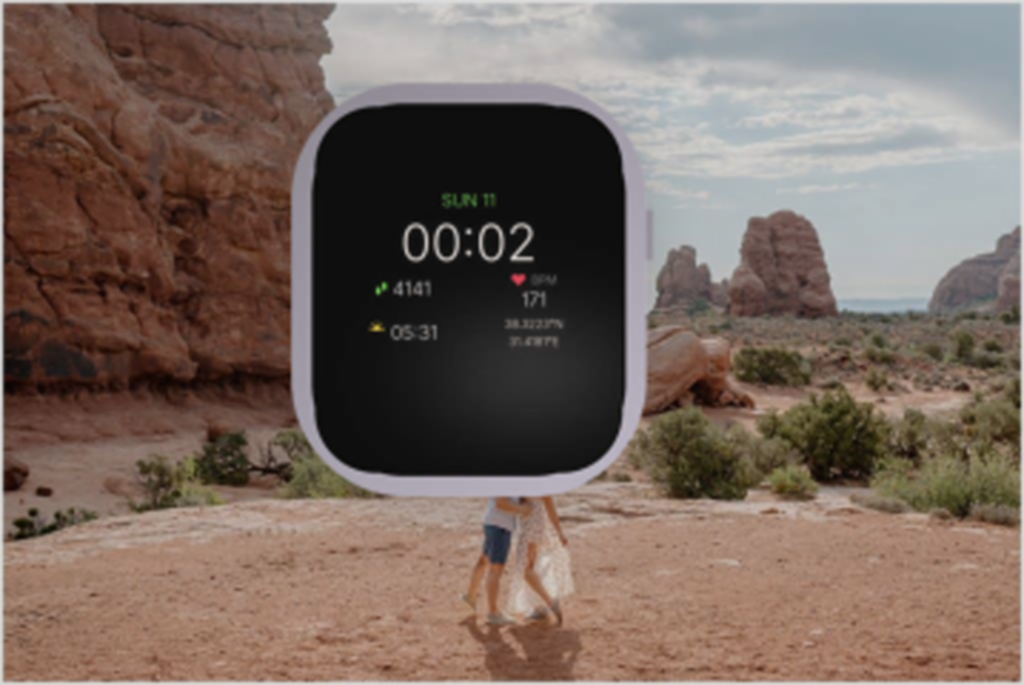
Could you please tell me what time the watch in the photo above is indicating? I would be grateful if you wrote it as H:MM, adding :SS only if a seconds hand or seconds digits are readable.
0:02
